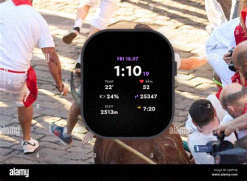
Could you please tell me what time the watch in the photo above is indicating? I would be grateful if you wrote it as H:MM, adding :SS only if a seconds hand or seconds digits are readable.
1:10
